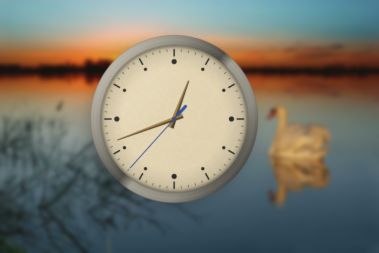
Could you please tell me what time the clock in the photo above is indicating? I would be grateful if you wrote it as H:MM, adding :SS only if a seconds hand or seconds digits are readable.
12:41:37
